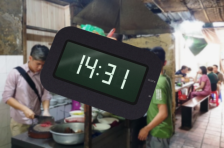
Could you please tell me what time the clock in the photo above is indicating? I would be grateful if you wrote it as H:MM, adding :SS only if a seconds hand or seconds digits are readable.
14:31
